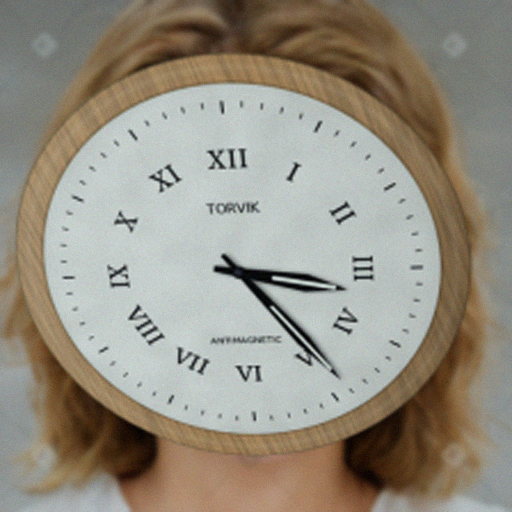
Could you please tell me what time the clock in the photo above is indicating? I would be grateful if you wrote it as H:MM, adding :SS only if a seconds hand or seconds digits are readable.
3:24
